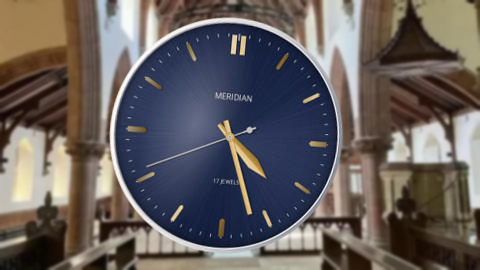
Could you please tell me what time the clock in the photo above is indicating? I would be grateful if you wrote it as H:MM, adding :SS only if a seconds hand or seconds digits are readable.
4:26:41
